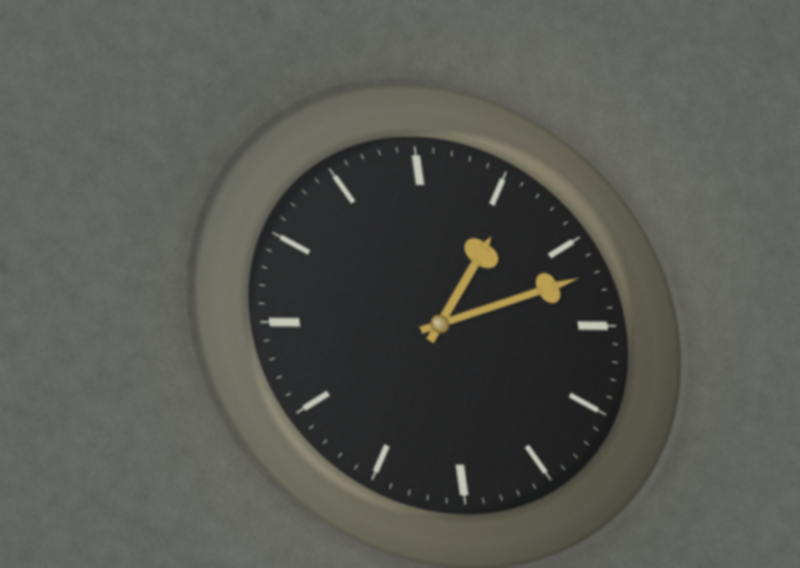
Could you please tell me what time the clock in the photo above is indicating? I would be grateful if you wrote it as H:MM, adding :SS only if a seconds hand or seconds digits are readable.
1:12
